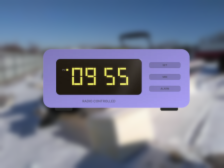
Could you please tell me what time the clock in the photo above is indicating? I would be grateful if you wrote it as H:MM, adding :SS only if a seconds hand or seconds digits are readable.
9:55
